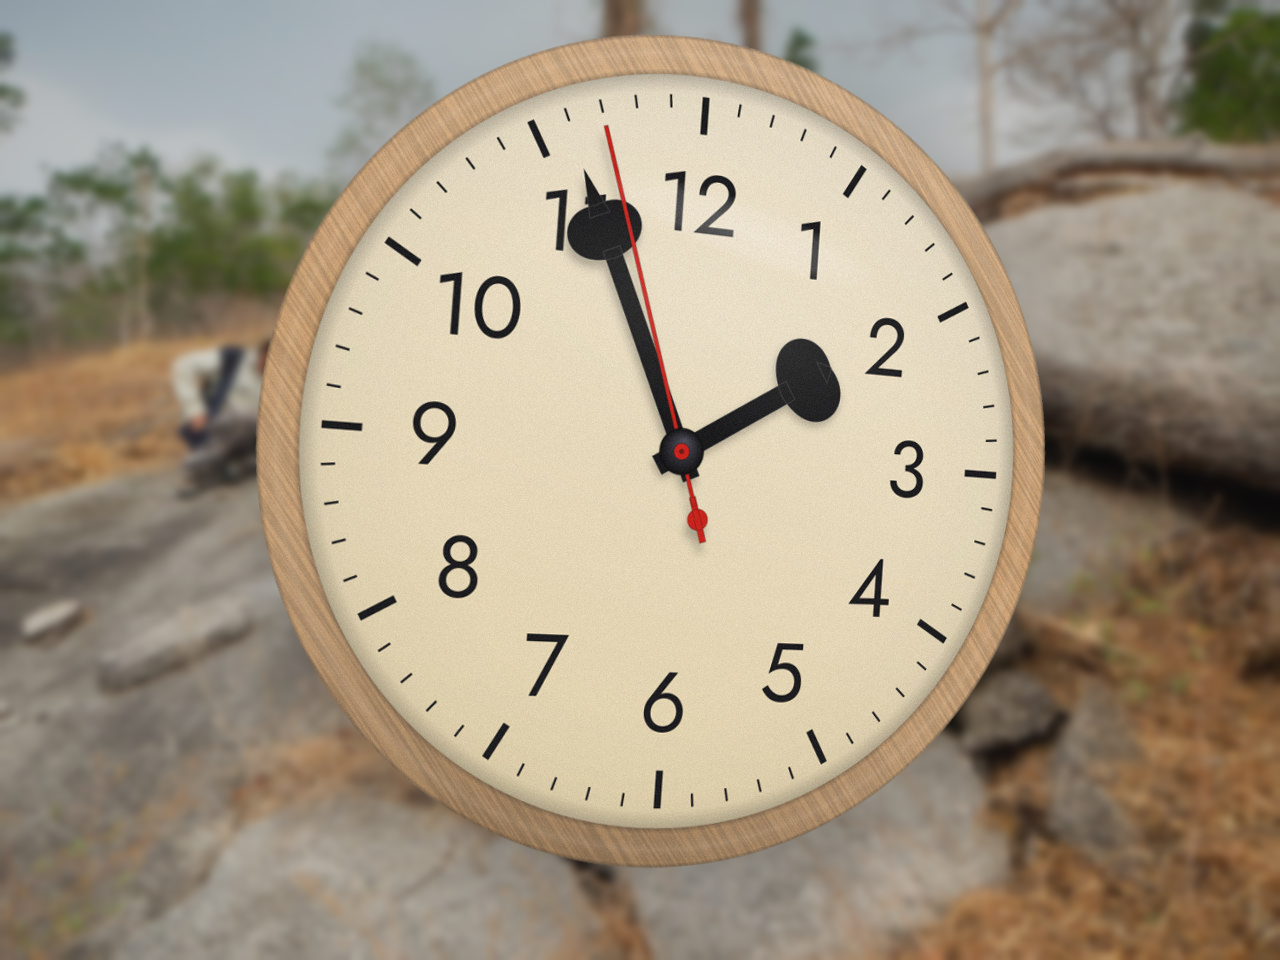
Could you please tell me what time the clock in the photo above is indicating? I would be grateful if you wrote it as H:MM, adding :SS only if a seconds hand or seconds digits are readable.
1:55:57
